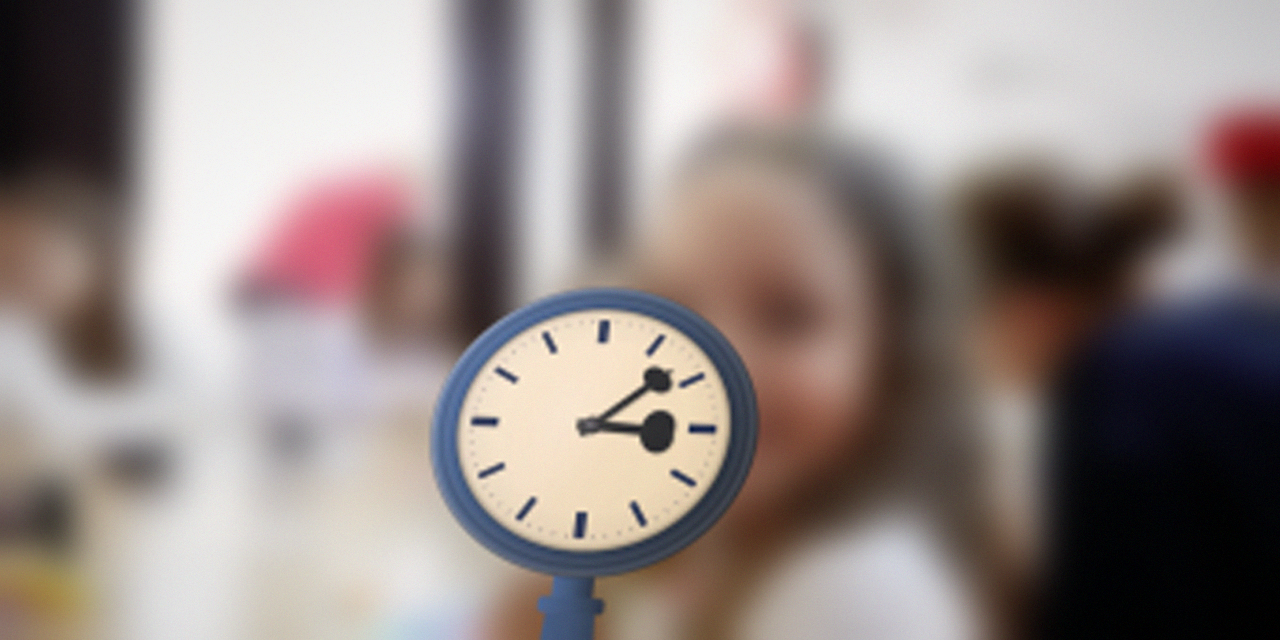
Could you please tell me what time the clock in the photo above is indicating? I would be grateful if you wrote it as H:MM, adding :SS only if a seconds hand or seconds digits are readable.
3:08
